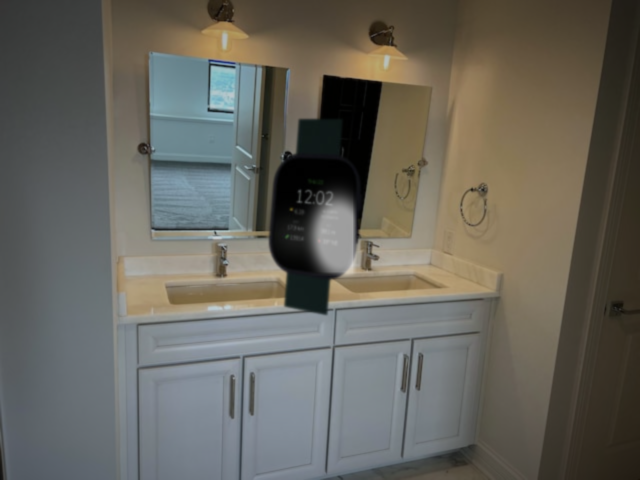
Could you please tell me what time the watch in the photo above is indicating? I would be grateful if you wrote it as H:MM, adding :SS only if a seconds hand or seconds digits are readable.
12:02
